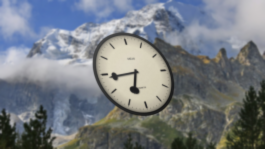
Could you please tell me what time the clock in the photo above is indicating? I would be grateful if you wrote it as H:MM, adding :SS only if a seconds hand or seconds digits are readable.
6:44
